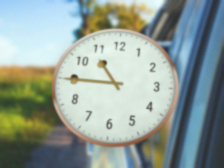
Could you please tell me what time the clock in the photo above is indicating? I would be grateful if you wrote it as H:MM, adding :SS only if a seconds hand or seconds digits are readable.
10:45
